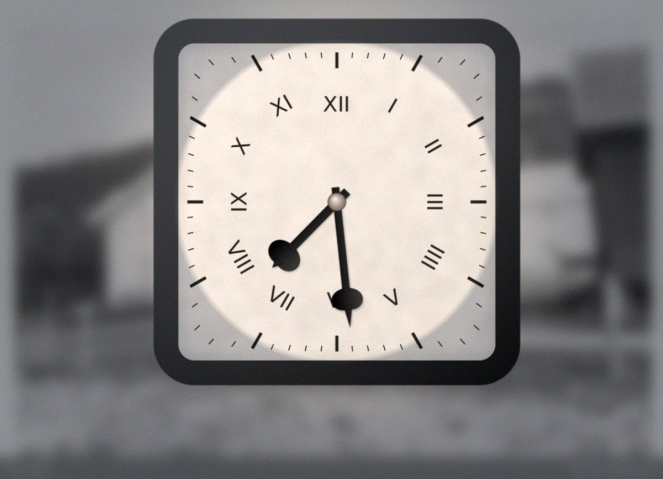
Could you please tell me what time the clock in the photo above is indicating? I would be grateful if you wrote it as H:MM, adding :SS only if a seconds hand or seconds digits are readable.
7:29
